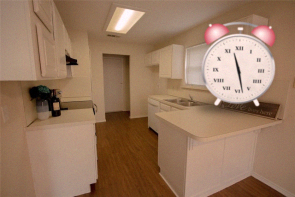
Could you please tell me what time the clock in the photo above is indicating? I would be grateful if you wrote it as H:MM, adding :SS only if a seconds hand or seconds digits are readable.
11:28
